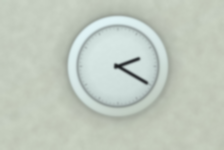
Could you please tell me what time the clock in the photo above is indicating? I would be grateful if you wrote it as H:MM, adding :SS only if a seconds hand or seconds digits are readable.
2:20
